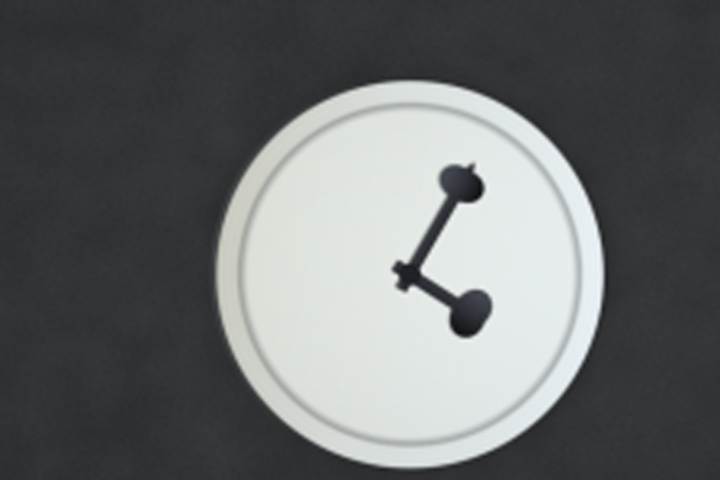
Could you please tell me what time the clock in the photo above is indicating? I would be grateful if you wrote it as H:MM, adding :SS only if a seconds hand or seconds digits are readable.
4:05
